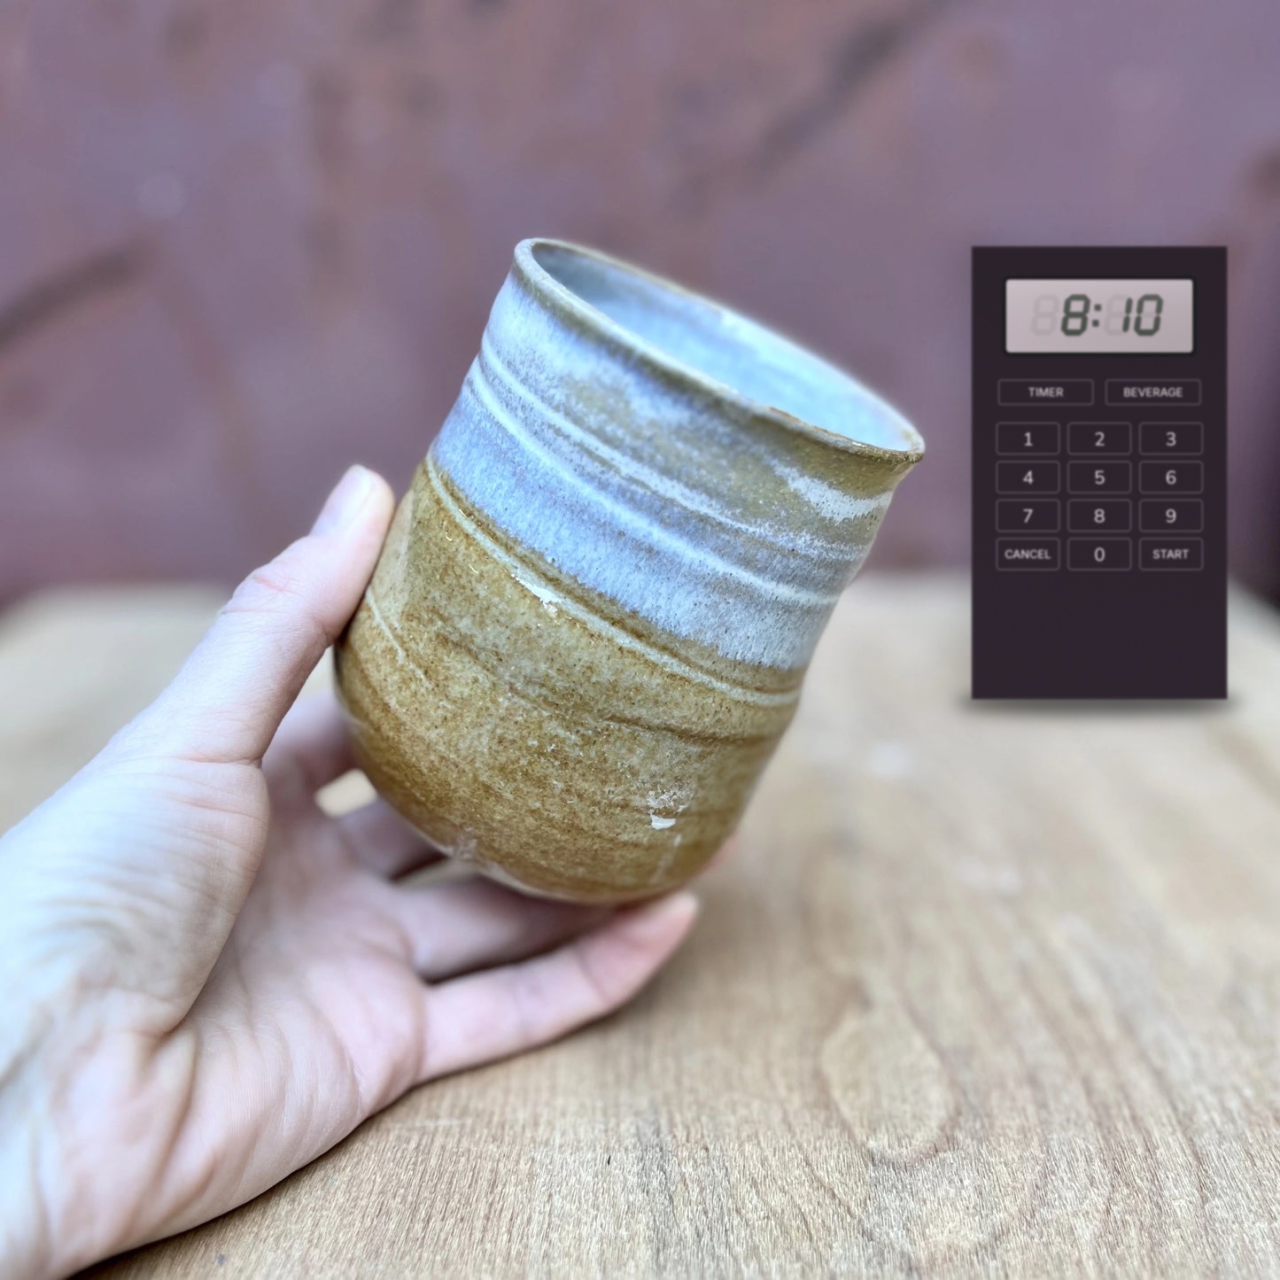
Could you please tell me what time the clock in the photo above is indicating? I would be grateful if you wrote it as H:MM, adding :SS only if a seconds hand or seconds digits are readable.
8:10
